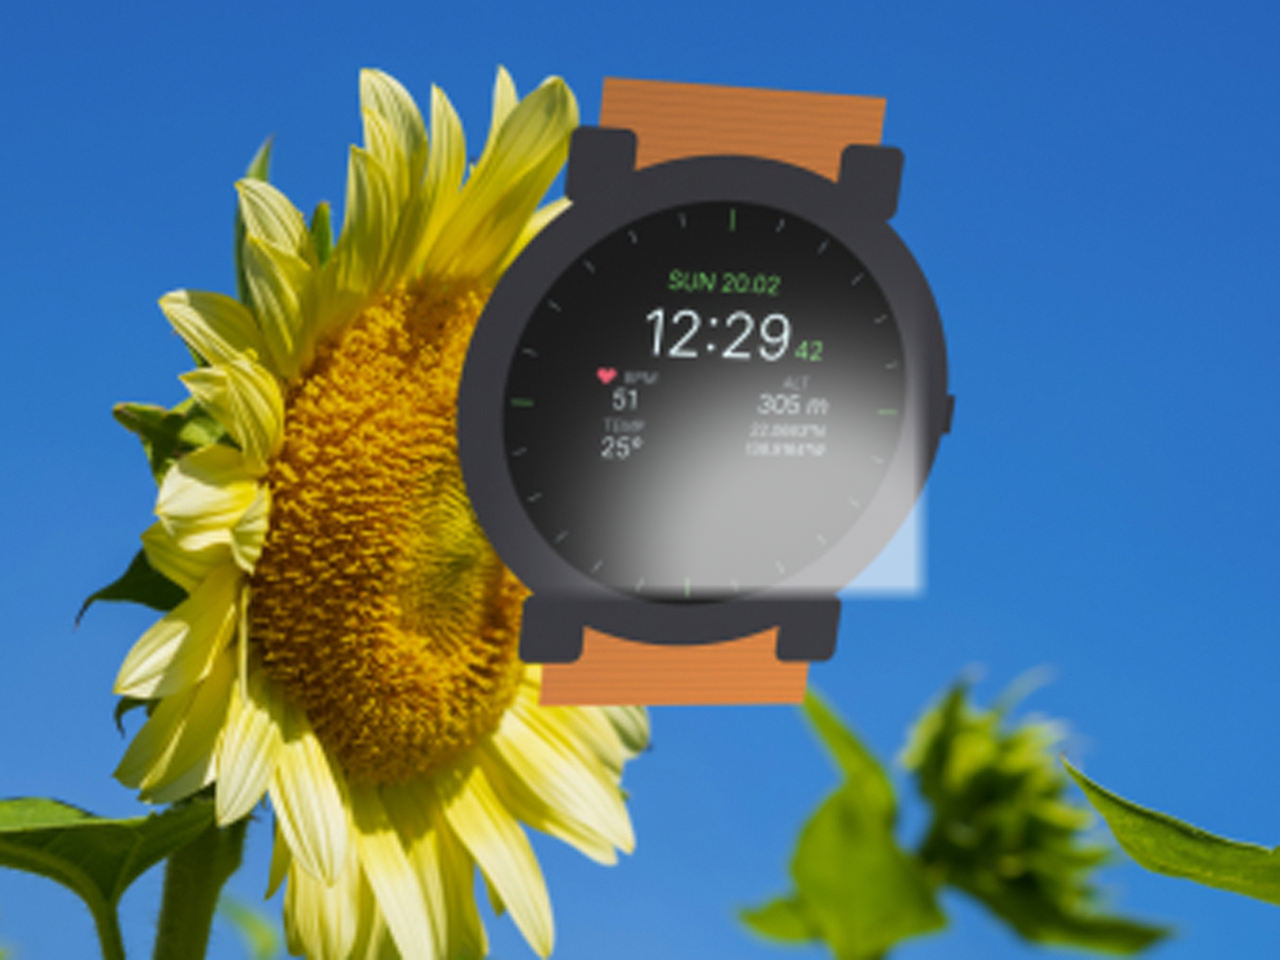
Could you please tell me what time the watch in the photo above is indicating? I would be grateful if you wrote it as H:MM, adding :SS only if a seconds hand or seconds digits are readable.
12:29
